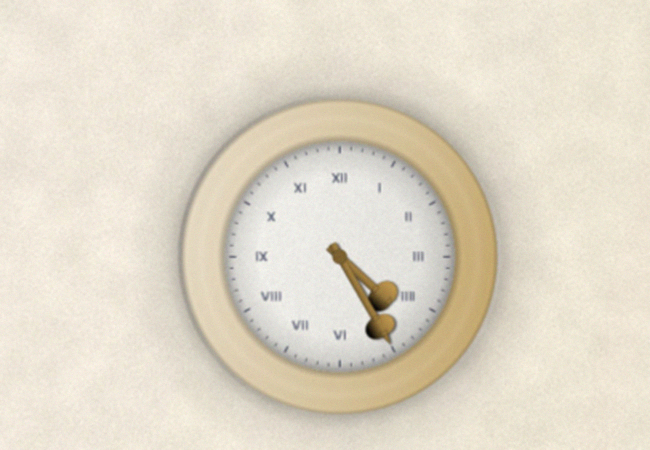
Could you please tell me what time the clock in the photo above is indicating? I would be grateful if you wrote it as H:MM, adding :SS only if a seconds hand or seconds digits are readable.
4:25
